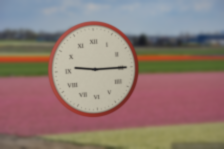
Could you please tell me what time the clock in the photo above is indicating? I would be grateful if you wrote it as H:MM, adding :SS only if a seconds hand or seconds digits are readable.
9:15
